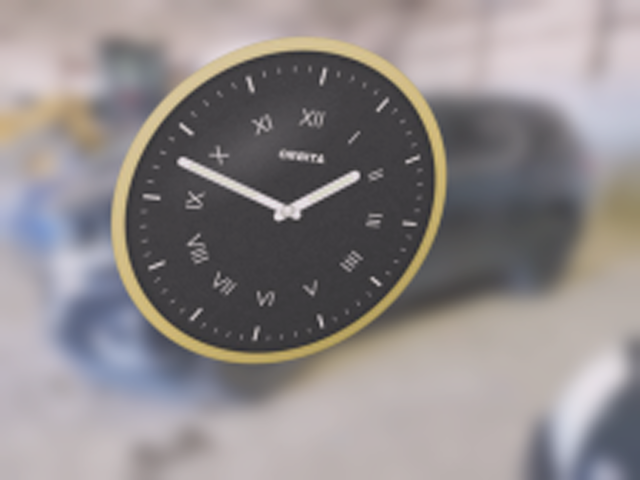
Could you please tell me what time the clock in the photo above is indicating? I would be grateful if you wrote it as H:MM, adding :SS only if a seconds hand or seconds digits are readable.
1:48
